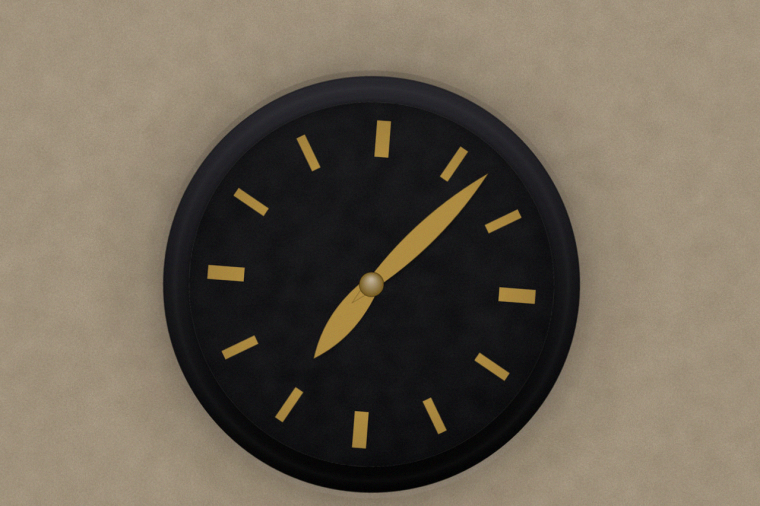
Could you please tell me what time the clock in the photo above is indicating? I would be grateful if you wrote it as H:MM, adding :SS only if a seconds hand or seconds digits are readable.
7:07
